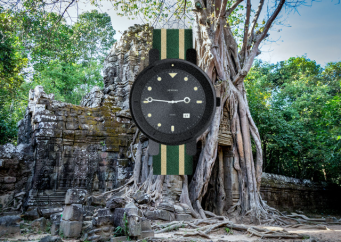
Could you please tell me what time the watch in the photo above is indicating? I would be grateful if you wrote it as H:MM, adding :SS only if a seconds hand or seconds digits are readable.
2:46
